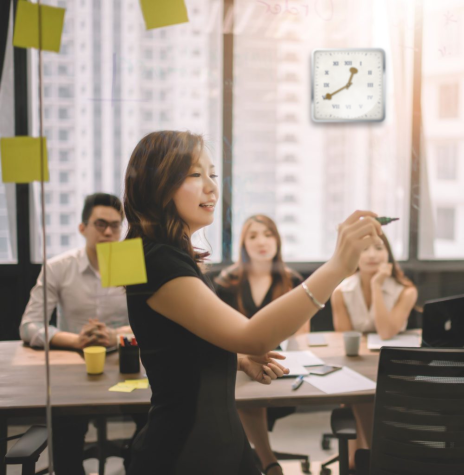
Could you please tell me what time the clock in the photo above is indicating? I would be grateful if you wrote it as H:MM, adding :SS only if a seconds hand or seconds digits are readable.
12:40
